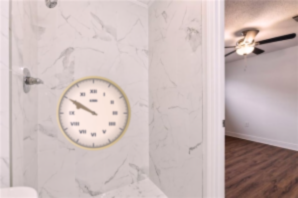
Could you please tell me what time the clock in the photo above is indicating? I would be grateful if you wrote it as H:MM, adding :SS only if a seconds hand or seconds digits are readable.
9:50
